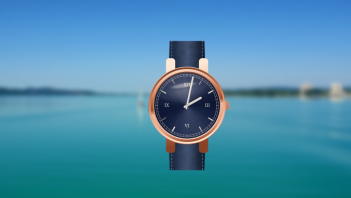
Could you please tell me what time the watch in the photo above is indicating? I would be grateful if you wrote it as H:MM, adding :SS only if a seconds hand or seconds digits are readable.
2:02
